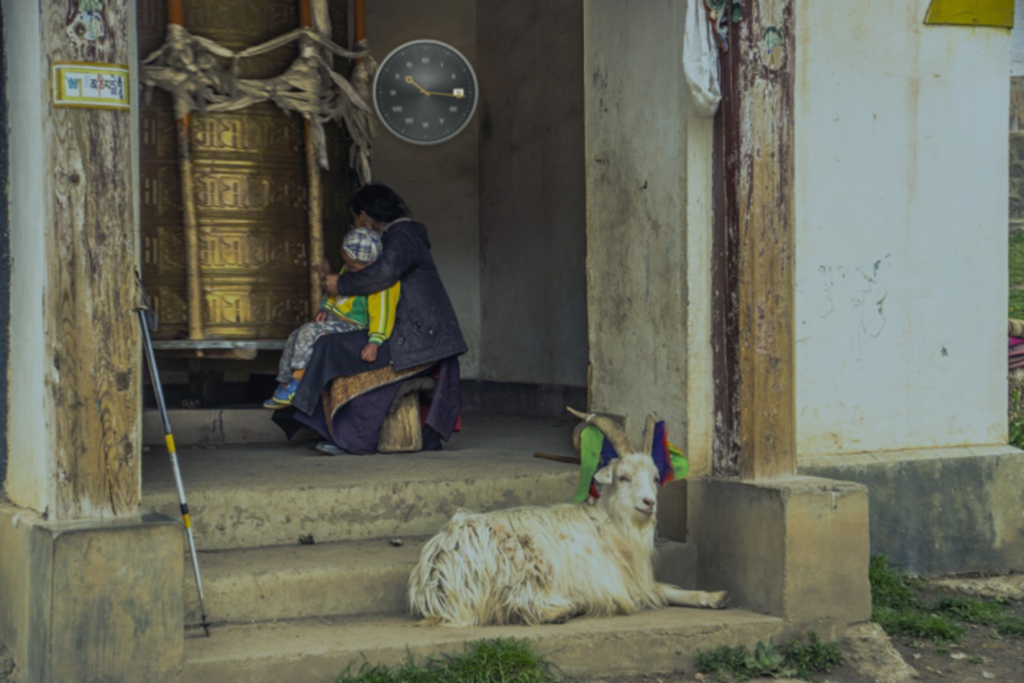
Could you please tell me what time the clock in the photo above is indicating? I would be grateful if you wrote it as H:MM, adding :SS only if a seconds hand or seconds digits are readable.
10:16
